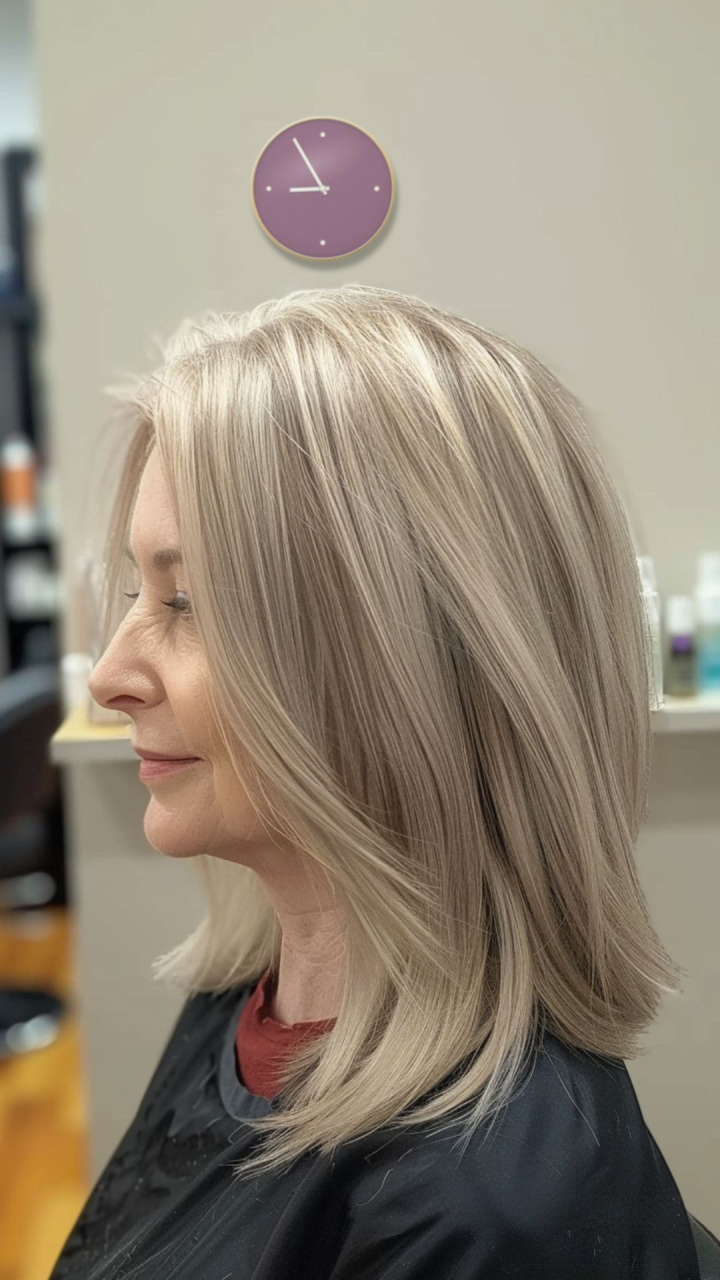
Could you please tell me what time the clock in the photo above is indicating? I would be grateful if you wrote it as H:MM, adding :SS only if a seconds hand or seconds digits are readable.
8:55
